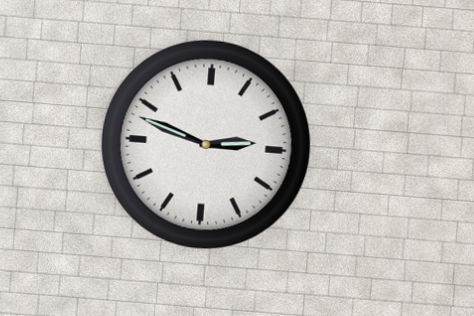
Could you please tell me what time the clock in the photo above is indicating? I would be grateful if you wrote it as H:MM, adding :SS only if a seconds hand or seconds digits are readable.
2:48
